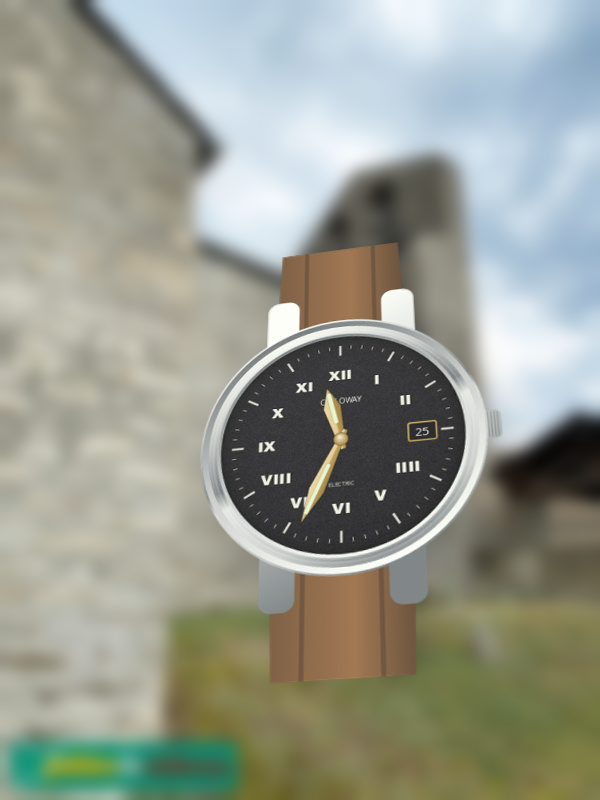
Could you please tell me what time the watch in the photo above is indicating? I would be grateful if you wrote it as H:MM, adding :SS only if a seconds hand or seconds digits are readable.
11:34
